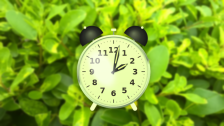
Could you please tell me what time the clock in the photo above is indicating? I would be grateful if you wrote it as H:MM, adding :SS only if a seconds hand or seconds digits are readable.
2:02
